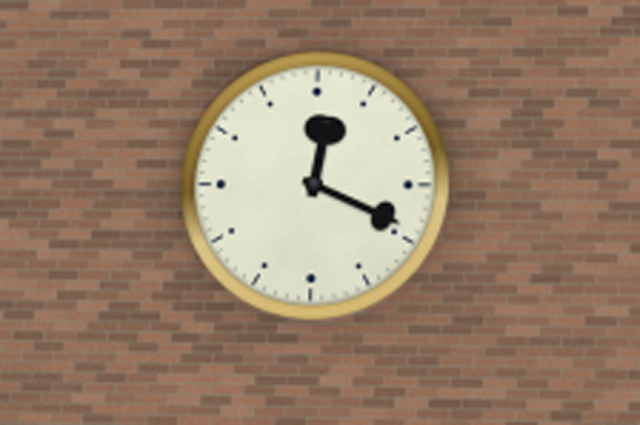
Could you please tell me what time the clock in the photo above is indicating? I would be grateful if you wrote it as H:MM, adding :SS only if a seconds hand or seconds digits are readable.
12:19
